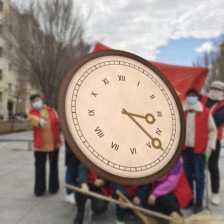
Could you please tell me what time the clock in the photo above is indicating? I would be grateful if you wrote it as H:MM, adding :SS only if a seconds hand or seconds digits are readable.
3:23
